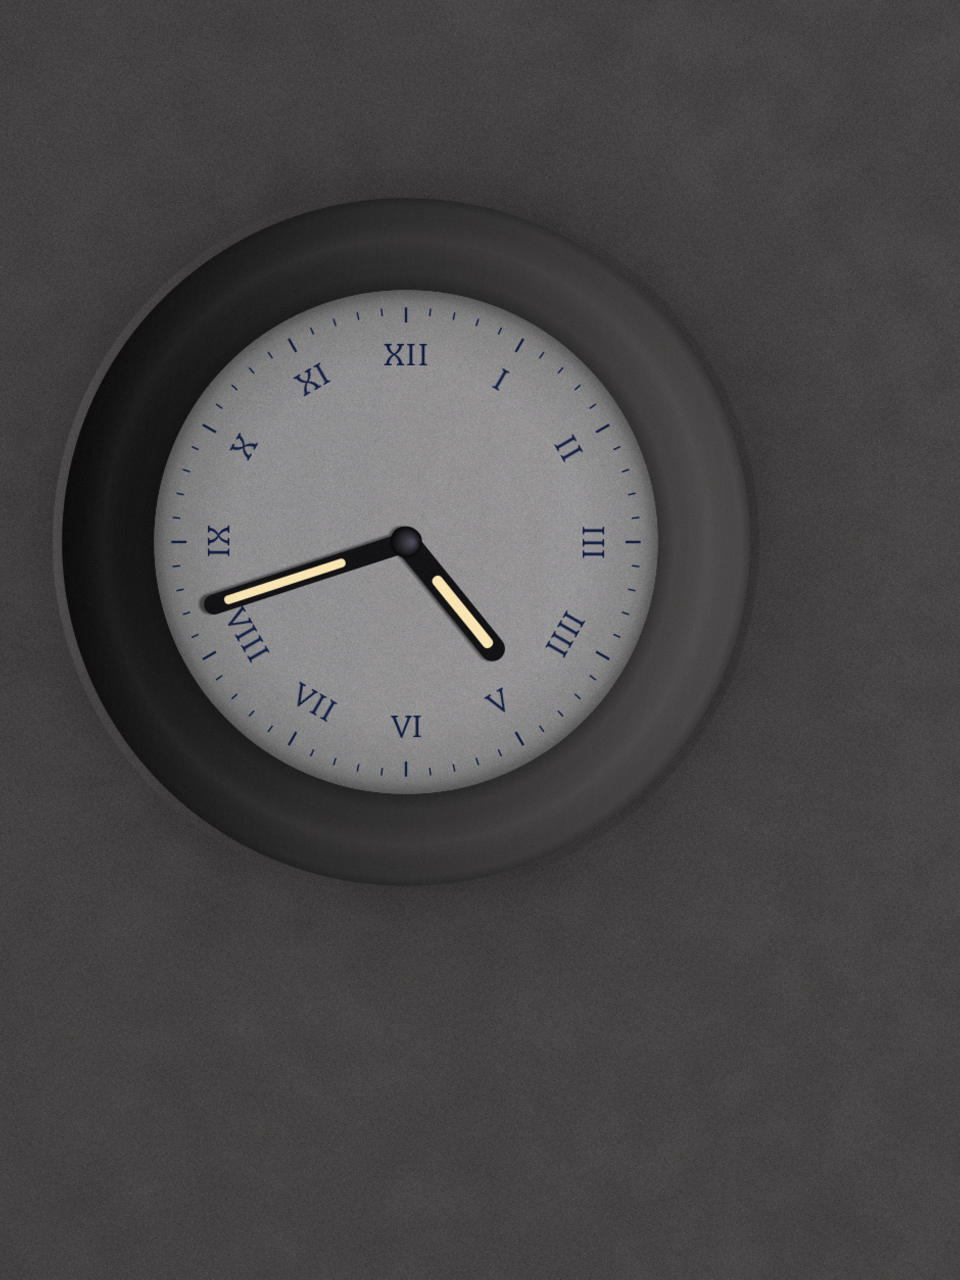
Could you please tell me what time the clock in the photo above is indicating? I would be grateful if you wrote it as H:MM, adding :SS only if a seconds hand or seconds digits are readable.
4:42
